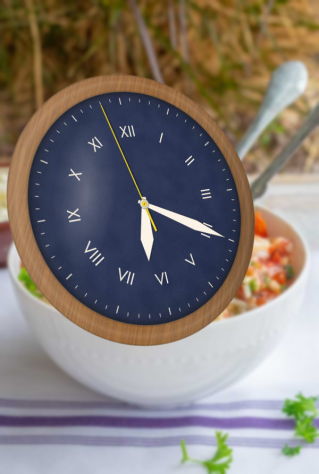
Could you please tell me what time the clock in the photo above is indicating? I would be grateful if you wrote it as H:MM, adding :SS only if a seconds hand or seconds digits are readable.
6:19:58
